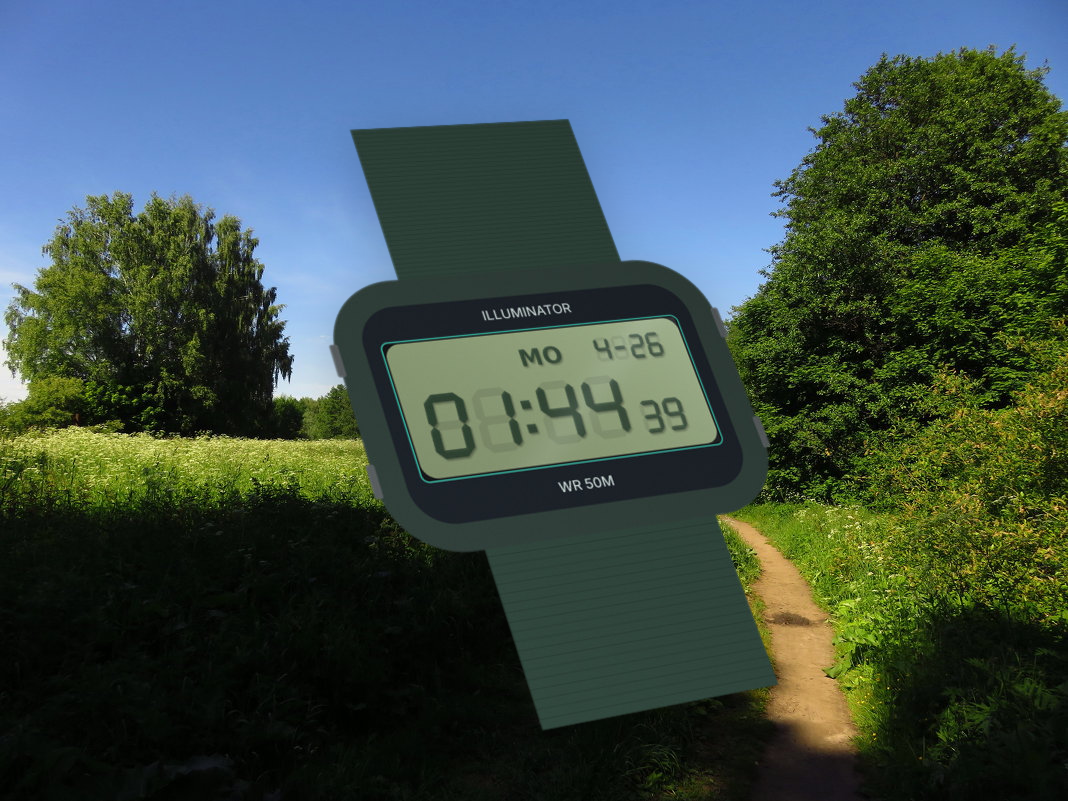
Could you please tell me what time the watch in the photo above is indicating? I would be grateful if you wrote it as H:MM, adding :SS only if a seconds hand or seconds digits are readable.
1:44:39
